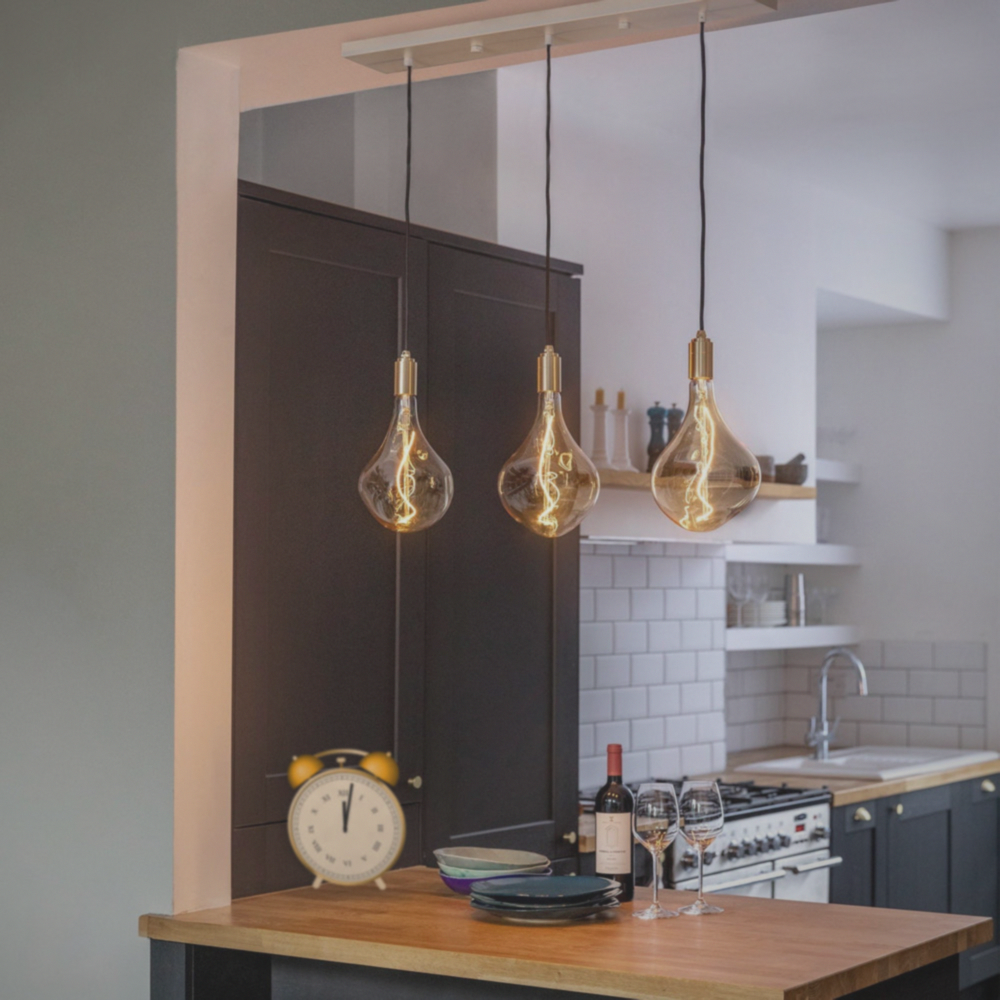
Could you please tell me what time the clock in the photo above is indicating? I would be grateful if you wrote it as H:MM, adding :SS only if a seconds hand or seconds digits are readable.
12:02
